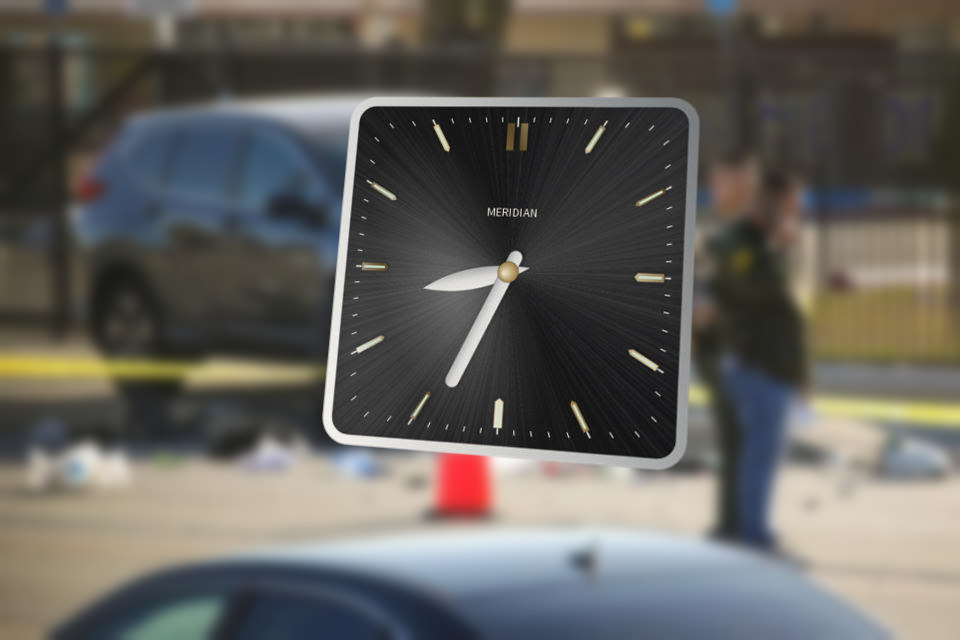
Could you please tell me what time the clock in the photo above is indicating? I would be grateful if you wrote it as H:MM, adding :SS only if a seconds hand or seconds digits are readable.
8:34
